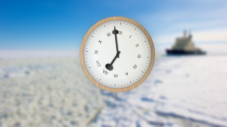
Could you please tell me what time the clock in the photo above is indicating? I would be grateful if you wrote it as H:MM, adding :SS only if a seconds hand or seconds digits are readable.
6:58
